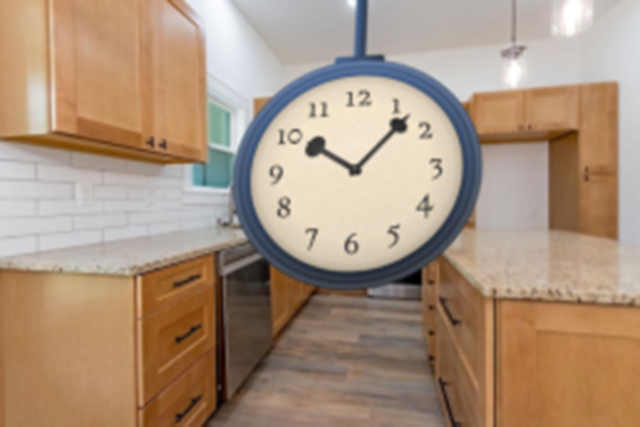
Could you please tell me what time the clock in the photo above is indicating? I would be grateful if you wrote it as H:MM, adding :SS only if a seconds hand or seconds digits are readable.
10:07
